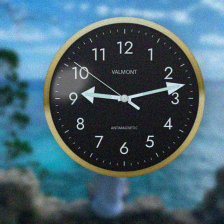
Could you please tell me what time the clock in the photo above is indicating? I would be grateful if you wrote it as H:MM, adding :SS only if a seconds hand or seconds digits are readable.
9:12:51
